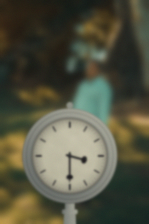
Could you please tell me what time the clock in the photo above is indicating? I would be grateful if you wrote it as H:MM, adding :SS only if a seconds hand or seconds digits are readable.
3:30
